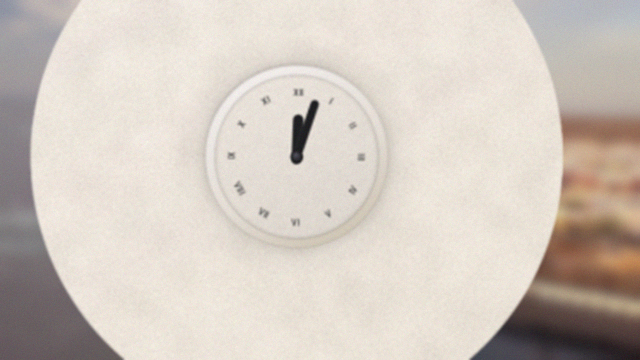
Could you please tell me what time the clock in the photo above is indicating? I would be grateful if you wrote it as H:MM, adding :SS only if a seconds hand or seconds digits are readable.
12:03
